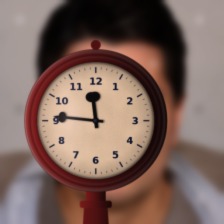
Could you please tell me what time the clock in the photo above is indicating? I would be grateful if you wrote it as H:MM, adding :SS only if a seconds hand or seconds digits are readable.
11:46
